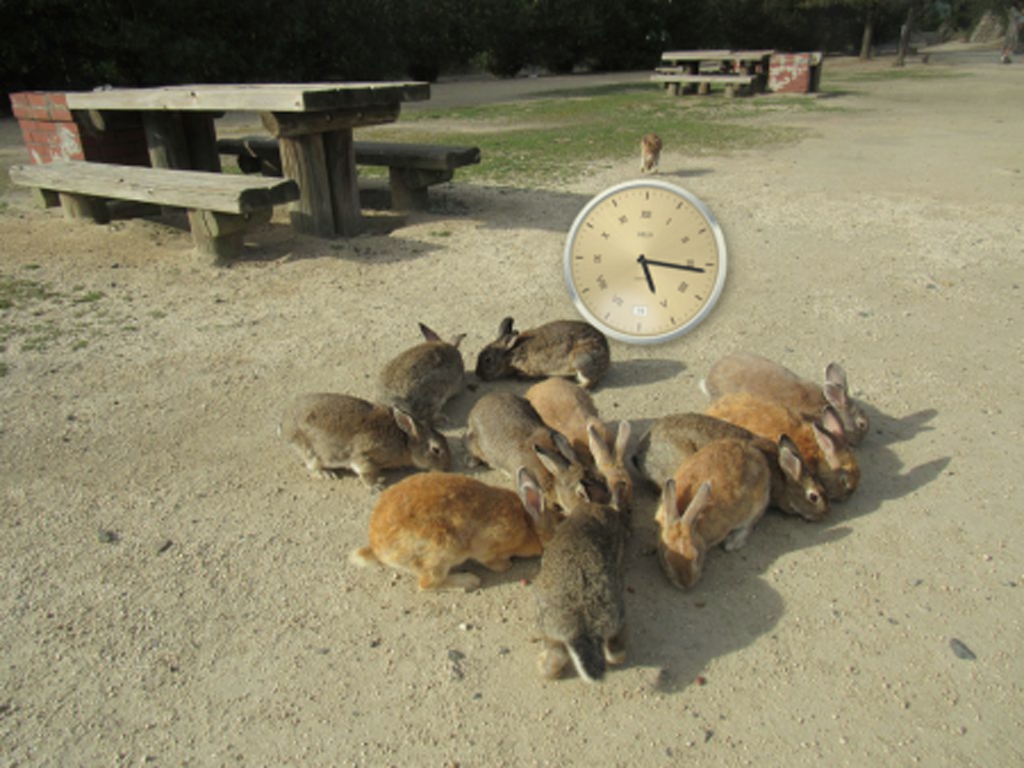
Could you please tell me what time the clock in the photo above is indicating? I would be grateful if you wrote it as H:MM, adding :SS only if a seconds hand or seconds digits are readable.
5:16
